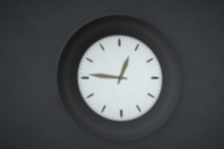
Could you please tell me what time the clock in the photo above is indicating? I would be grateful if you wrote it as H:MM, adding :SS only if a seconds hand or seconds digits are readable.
12:46
